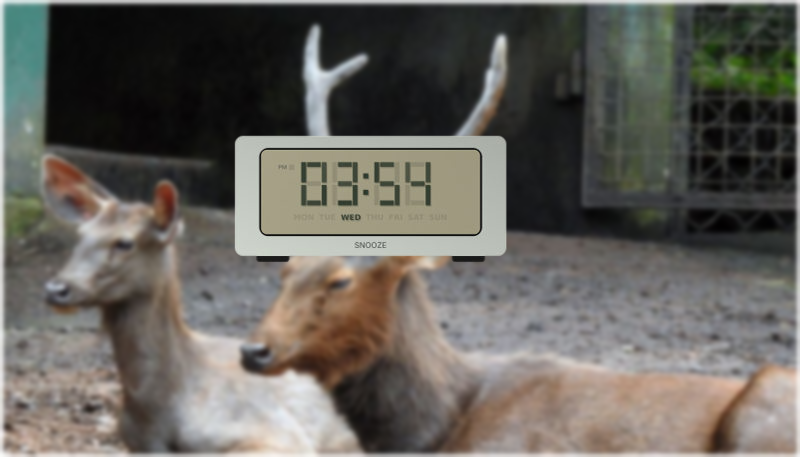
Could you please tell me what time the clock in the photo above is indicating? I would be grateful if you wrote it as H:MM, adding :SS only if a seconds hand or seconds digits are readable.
3:54
